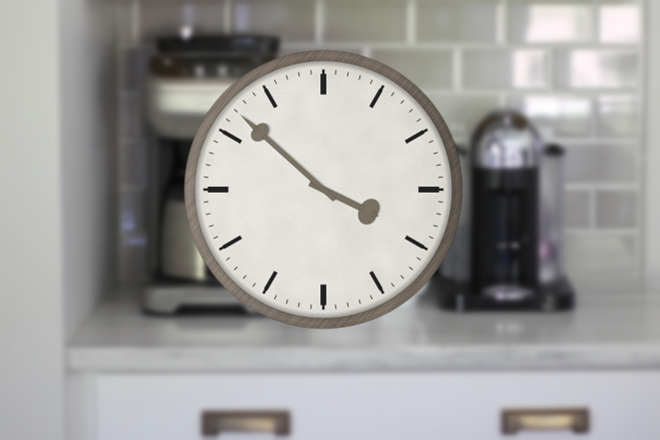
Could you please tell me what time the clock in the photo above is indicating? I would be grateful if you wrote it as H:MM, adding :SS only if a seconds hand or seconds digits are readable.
3:52
